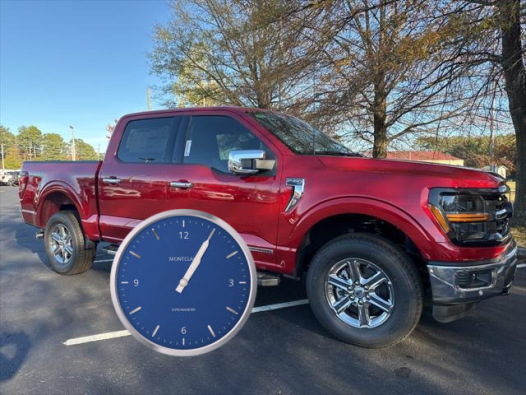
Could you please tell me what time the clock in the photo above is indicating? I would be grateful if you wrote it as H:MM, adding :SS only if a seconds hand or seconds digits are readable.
1:05
